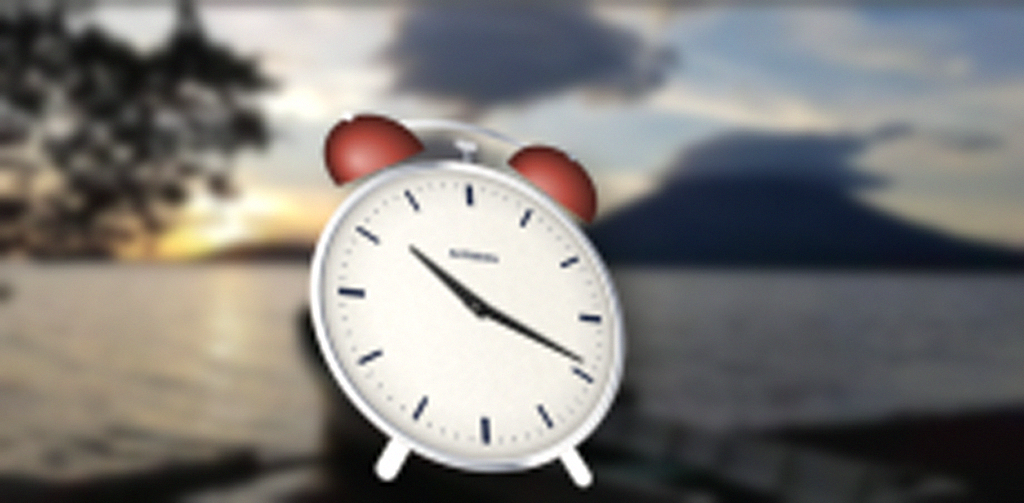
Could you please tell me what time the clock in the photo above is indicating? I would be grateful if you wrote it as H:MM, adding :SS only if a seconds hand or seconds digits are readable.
10:19
